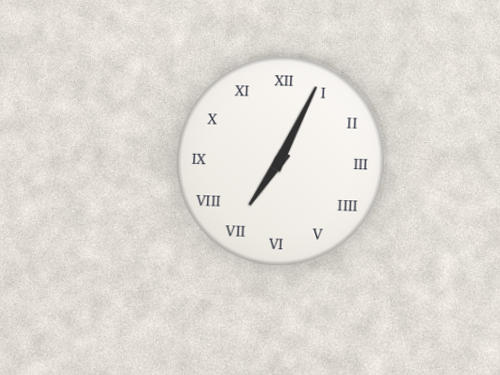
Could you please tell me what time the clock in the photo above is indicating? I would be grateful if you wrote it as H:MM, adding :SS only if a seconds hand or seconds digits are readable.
7:04
